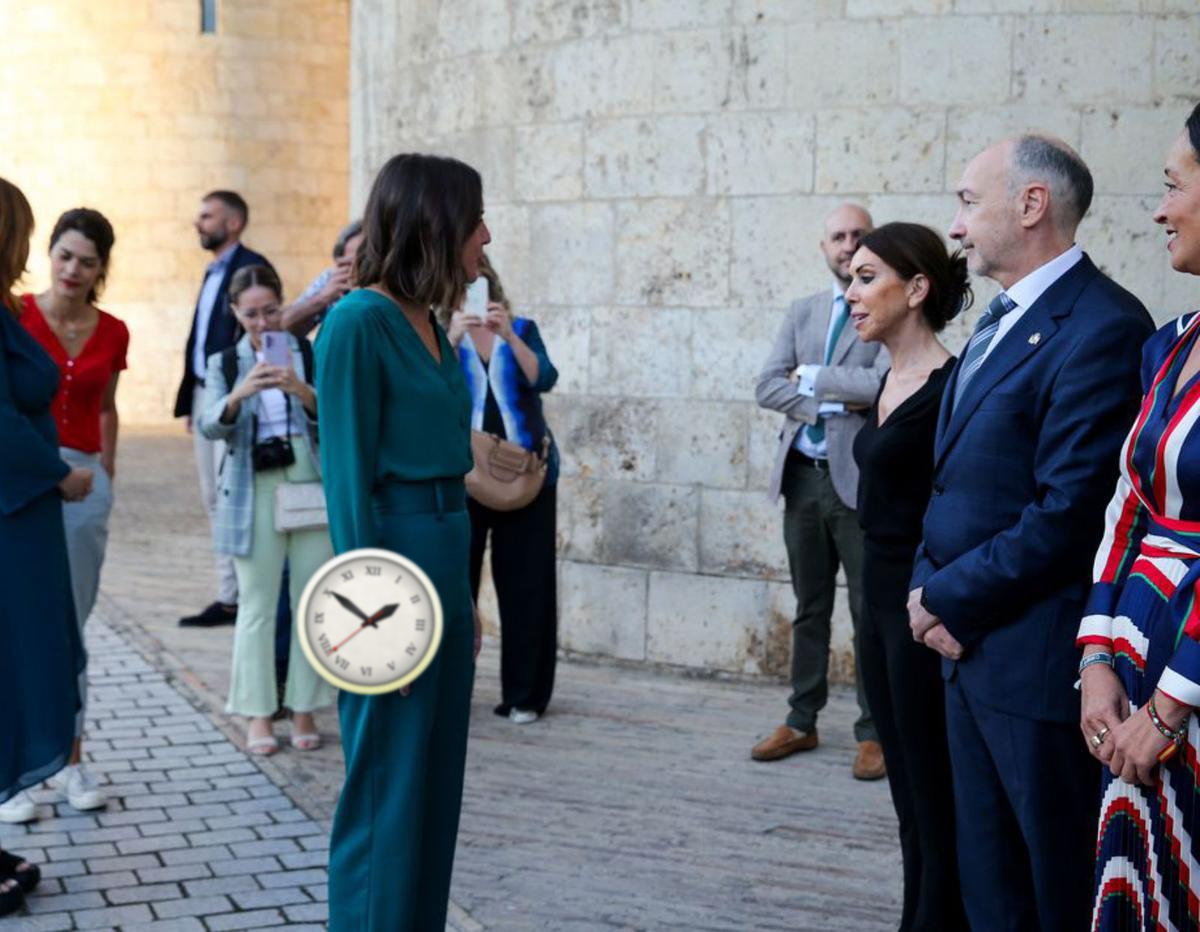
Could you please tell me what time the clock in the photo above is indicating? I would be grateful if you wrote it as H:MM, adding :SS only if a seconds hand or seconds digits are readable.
1:50:38
